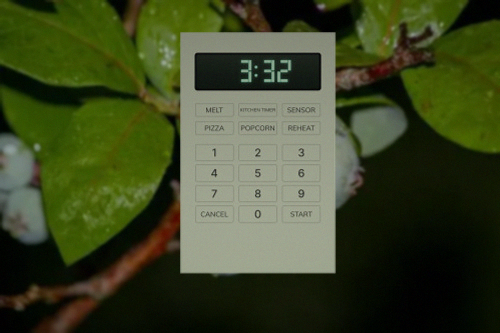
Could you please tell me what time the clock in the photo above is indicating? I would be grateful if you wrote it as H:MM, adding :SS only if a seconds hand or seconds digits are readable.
3:32
